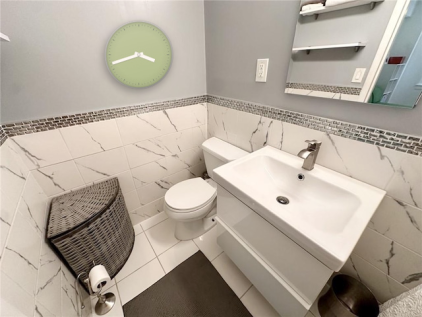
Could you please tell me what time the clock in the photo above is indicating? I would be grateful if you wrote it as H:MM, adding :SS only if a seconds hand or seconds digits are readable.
3:42
